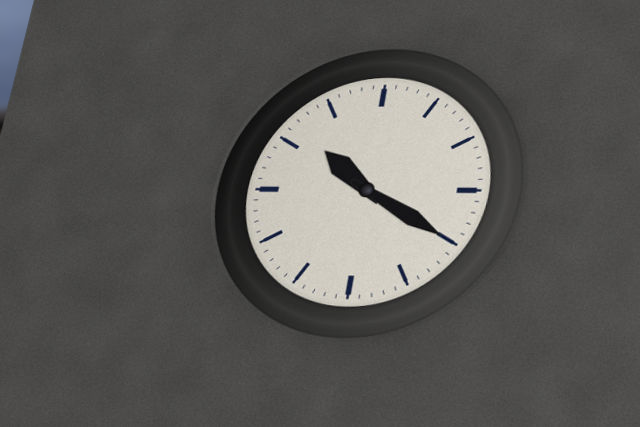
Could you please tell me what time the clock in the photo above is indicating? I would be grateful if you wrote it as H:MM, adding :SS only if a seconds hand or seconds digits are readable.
10:20
